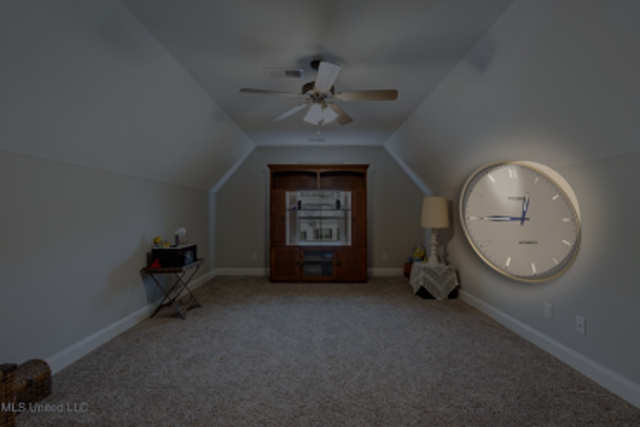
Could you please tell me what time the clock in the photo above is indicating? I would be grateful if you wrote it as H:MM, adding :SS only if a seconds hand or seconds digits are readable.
12:45
